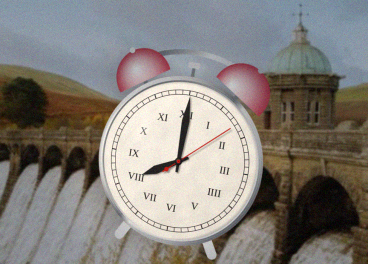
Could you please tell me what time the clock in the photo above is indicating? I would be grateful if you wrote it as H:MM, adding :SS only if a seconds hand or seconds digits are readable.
8:00:08
